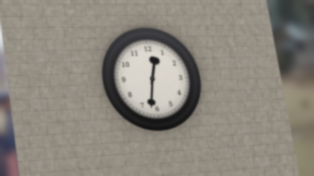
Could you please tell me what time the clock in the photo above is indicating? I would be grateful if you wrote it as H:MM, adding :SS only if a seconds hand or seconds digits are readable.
12:32
